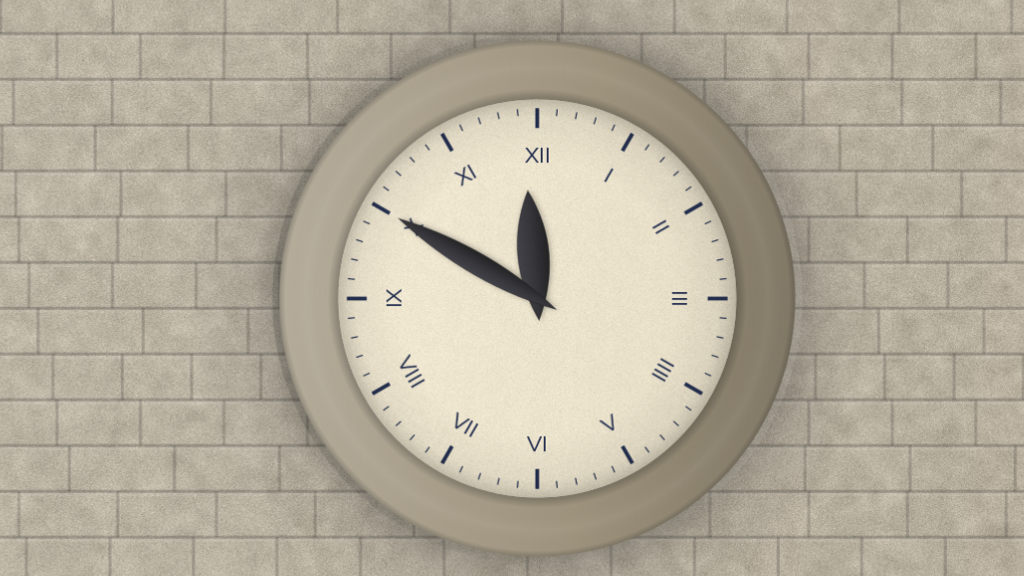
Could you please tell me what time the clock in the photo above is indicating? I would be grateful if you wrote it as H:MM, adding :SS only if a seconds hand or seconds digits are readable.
11:50
